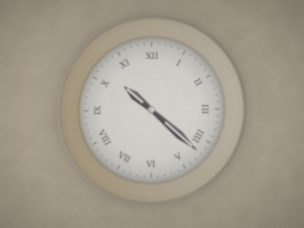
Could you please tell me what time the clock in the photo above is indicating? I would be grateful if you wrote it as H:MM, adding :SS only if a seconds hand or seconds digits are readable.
10:22
